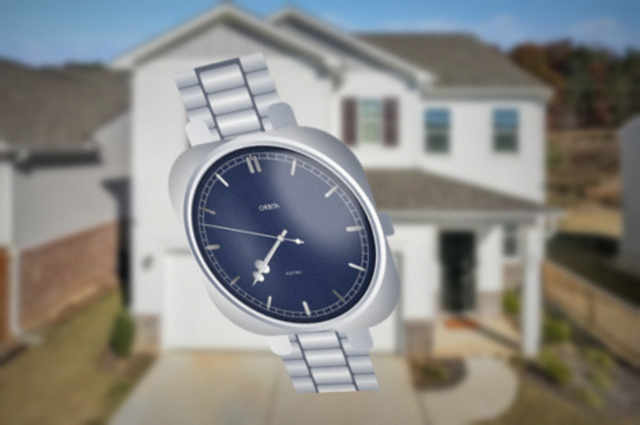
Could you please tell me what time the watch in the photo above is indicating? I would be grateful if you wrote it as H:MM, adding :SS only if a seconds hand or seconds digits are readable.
7:37:48
